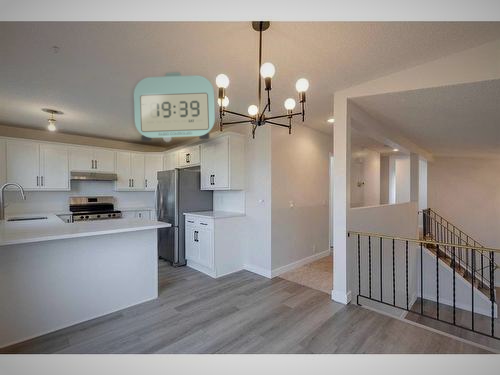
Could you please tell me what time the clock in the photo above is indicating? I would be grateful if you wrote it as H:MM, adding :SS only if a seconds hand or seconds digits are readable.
19:39
